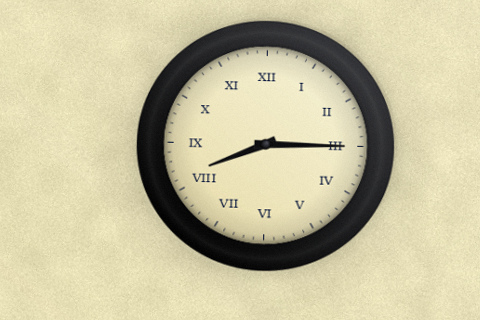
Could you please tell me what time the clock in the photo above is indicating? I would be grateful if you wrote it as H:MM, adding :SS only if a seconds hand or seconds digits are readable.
8:15
